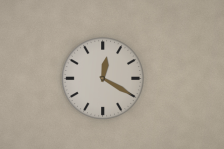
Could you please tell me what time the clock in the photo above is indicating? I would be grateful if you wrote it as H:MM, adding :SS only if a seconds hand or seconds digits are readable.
12:20
